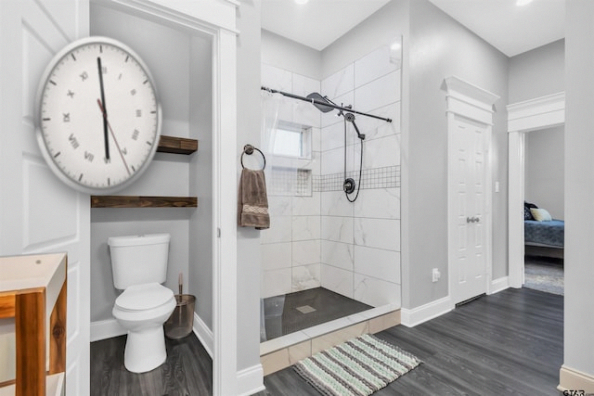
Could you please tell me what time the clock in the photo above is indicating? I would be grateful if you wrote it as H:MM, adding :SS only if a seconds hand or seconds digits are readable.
5:59:26
